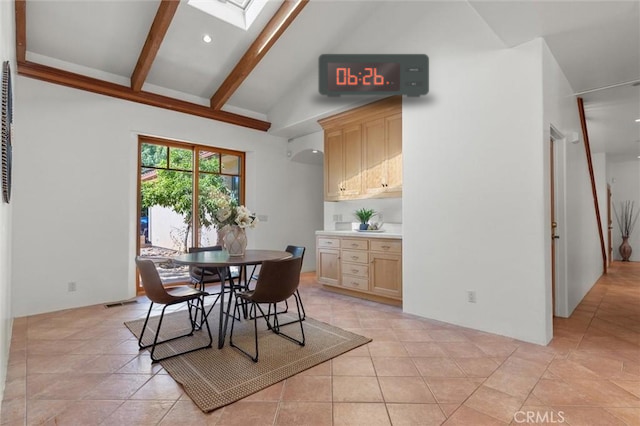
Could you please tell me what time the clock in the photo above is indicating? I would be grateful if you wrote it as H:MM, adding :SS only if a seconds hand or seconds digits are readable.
6:26
